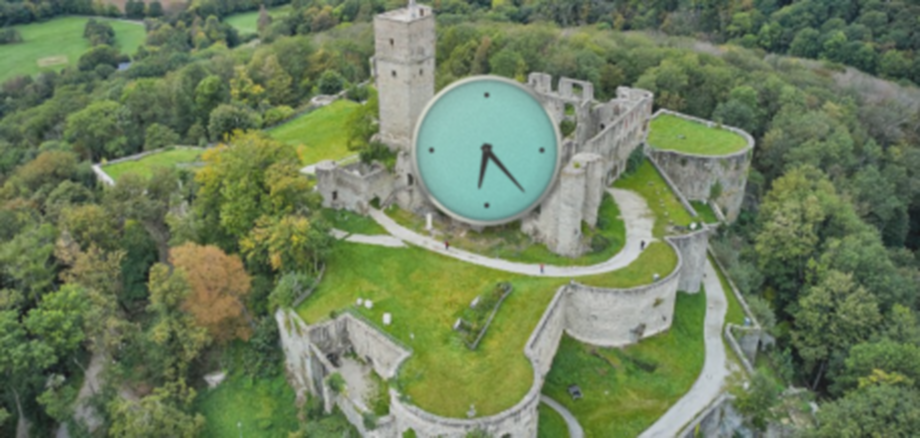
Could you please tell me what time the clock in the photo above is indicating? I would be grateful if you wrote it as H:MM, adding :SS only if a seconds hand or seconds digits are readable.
6:23
